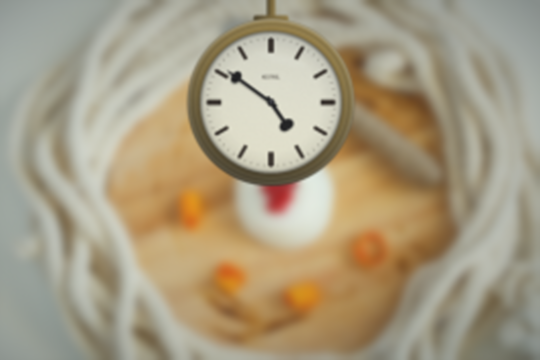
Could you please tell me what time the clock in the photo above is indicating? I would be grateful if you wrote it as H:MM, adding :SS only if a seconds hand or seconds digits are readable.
4:51
